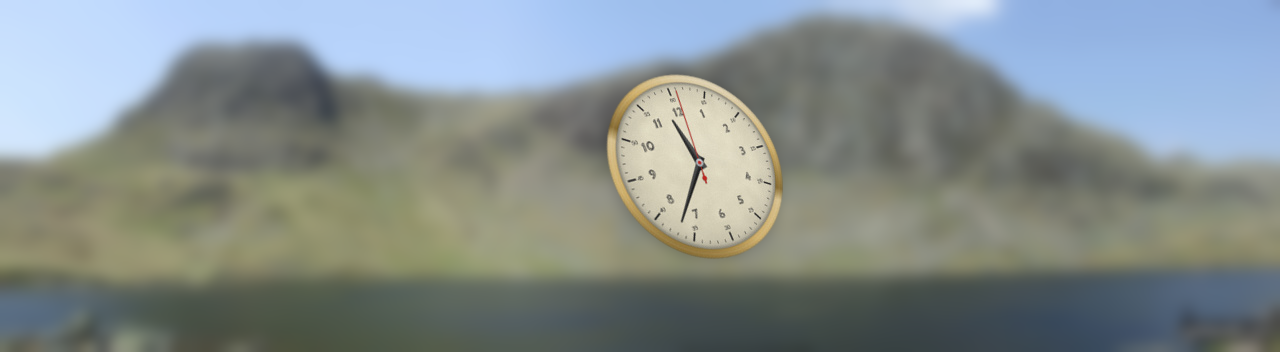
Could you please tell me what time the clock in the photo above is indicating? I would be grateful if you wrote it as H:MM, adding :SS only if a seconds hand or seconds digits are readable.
11:37:01
